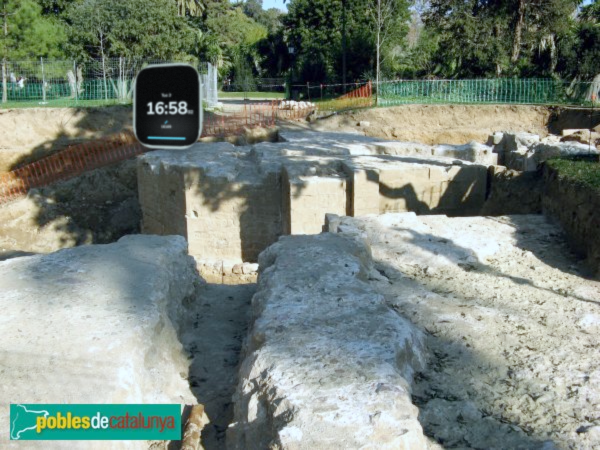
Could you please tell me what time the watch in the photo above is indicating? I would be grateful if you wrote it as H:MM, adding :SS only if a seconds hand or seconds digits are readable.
16:58
